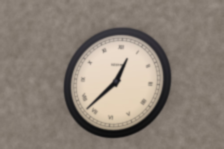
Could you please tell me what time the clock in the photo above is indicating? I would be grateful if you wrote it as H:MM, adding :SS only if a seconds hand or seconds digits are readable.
12:37
